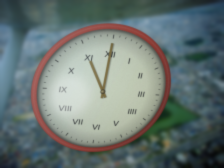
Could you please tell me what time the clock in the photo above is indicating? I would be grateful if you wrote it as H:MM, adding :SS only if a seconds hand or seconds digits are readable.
11:00
